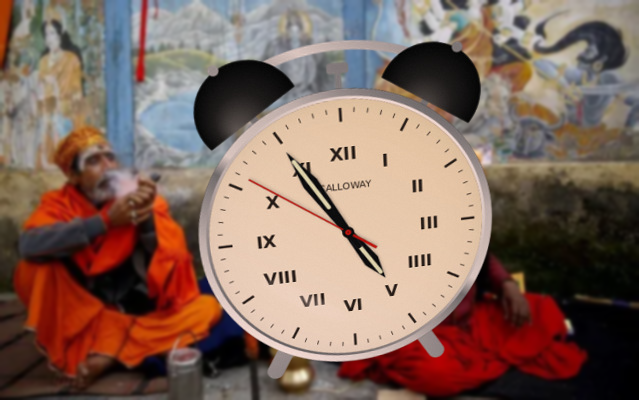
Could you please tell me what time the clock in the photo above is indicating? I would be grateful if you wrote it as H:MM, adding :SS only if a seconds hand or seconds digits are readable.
4:54:51
